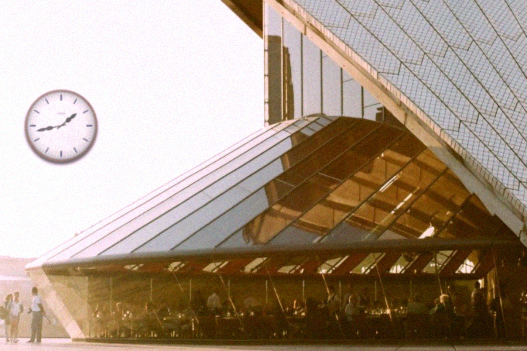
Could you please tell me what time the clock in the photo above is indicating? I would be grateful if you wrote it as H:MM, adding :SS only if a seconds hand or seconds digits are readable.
1:43
